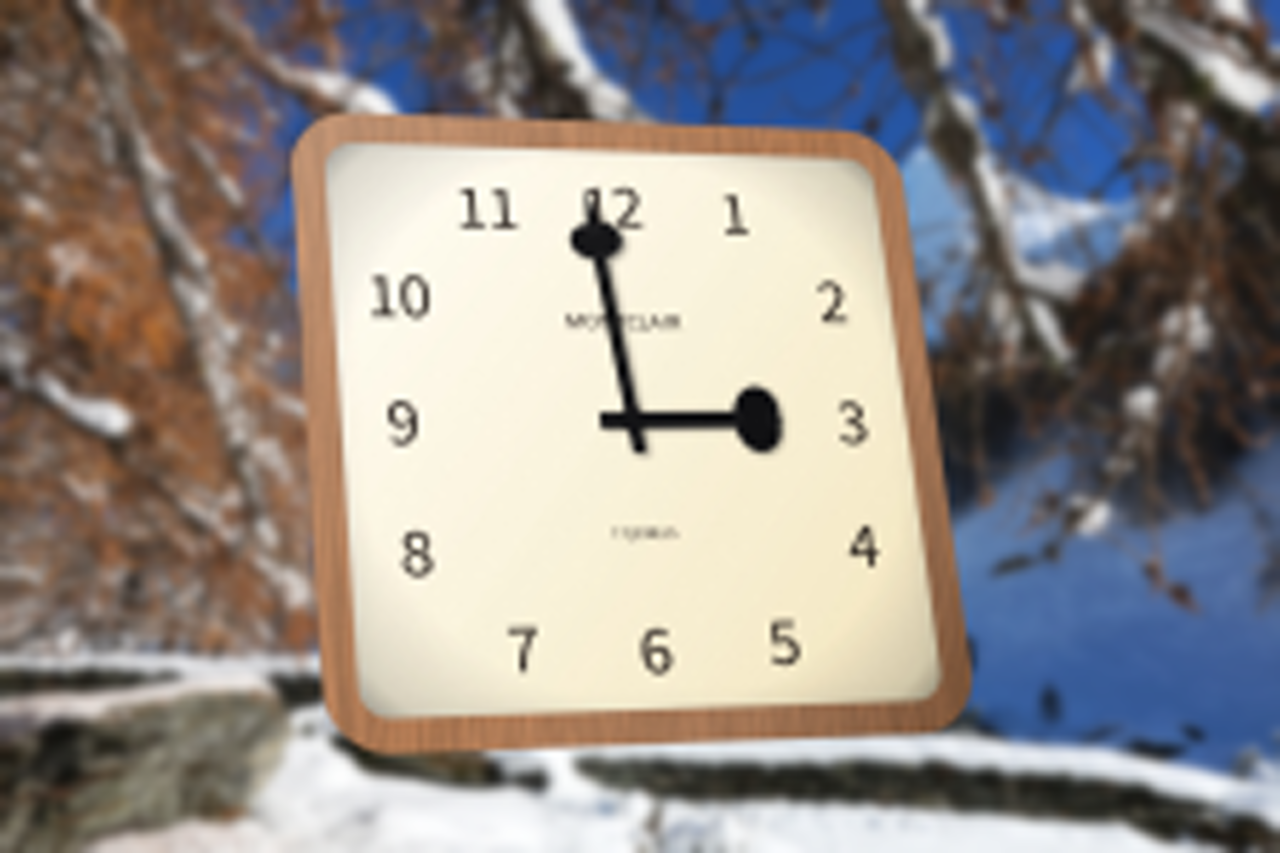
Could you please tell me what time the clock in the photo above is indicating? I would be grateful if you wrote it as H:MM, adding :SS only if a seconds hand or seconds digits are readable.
2:59
